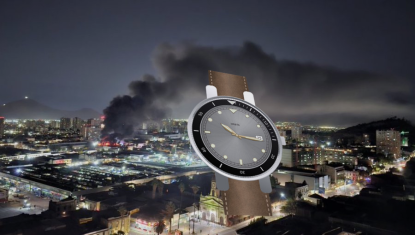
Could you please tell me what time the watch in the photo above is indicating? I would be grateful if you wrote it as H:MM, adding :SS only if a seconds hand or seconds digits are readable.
10:16
